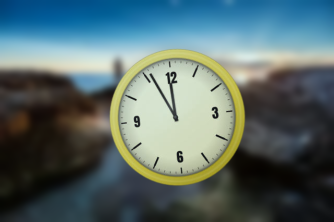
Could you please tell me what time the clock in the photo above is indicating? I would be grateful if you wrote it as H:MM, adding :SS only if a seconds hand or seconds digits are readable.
11:56
